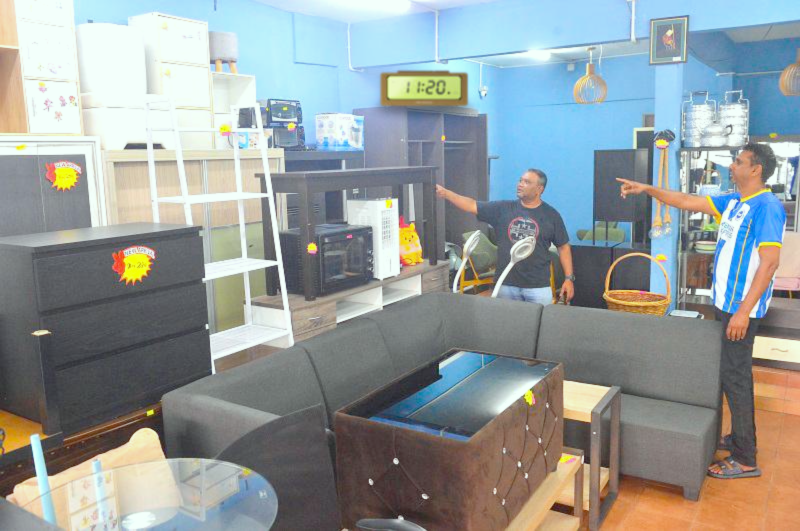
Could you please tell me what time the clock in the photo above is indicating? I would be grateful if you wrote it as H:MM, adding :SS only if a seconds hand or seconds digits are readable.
11:20
